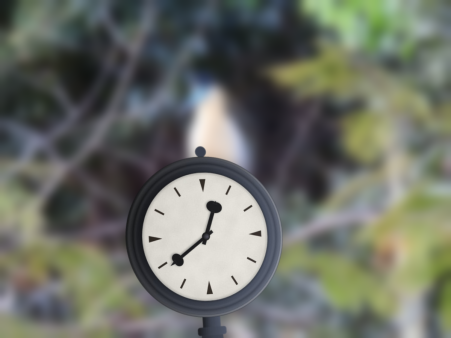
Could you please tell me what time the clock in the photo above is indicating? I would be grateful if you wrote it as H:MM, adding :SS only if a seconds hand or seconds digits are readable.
12:39
